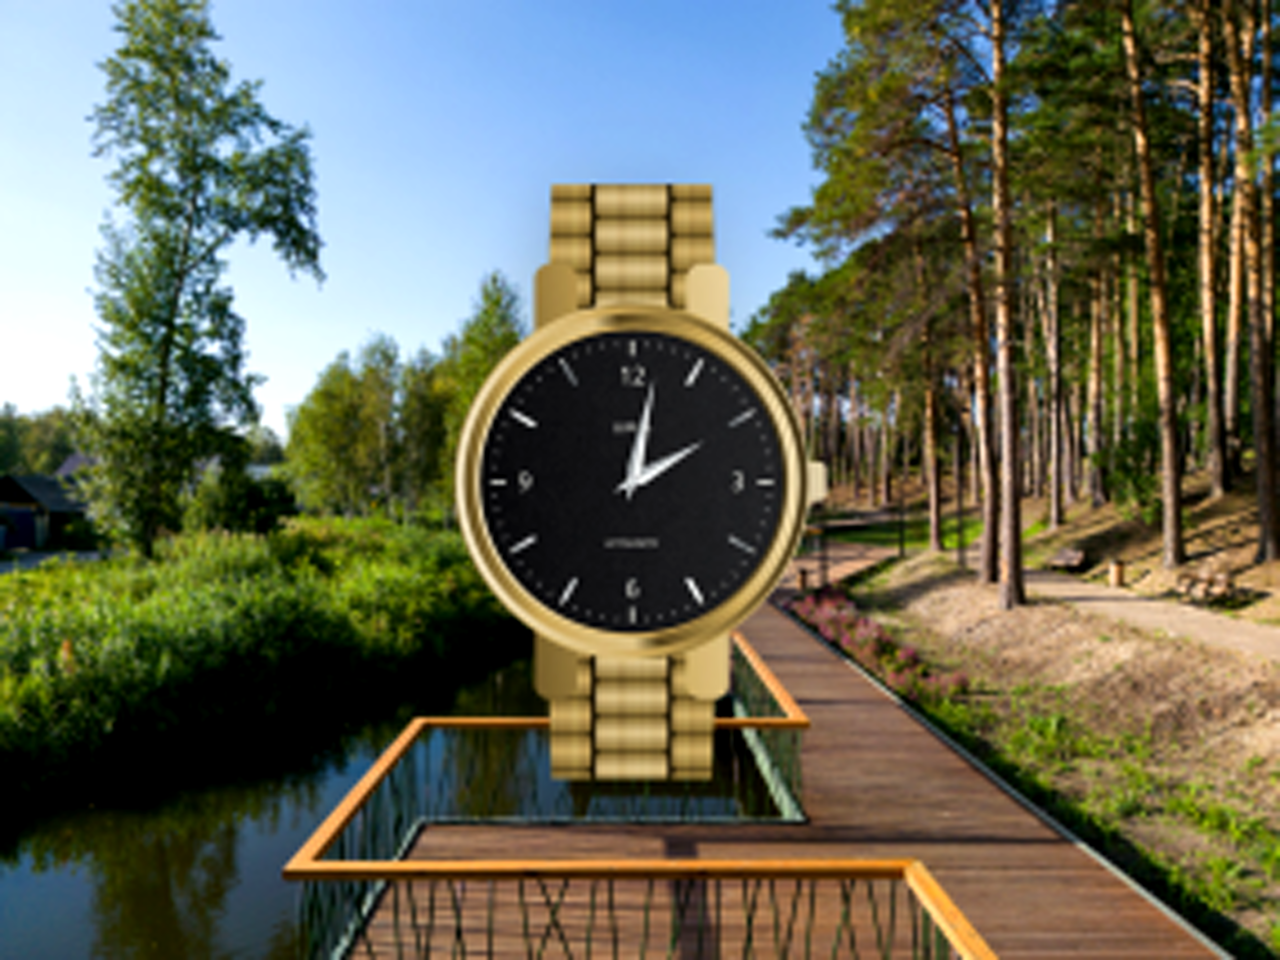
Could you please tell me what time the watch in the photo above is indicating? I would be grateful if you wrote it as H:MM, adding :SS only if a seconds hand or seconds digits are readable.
2:02
